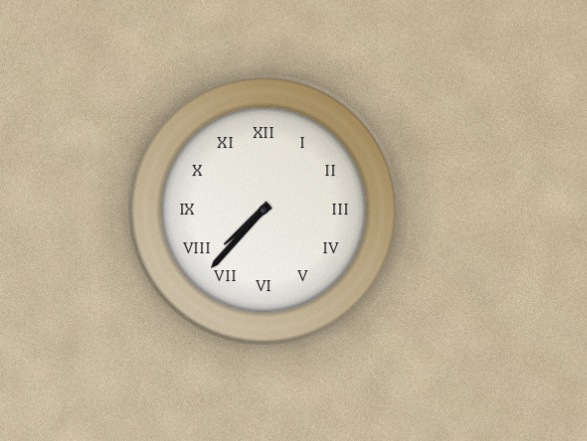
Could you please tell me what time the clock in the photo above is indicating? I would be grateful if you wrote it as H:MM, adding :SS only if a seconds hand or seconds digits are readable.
7:37
